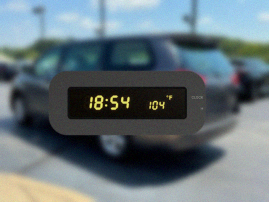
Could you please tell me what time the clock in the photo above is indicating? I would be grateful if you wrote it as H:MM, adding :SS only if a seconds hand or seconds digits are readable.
18:54
